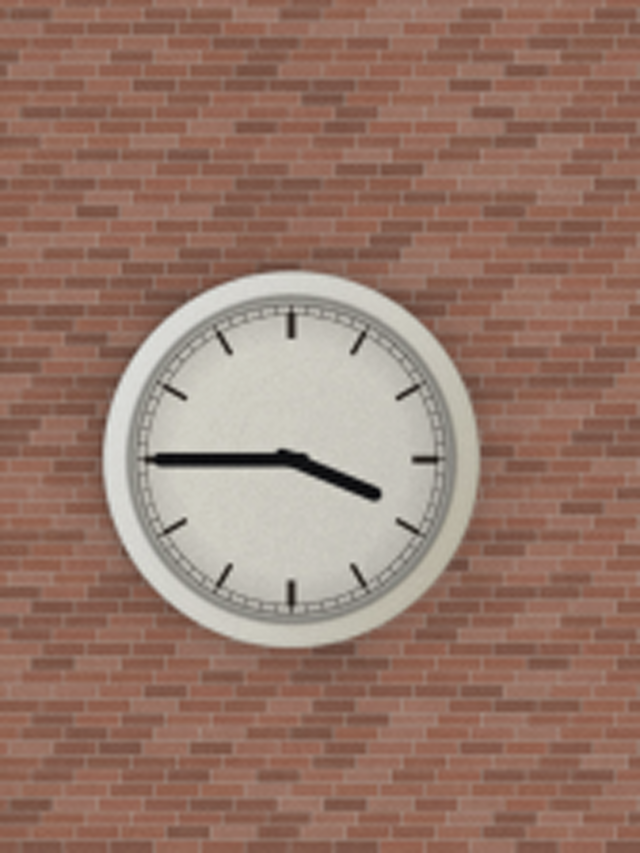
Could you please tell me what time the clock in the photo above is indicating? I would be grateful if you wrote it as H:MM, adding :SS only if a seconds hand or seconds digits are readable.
3:45
